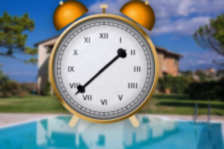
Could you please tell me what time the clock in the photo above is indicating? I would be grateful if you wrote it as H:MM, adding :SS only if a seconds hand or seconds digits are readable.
1:38
